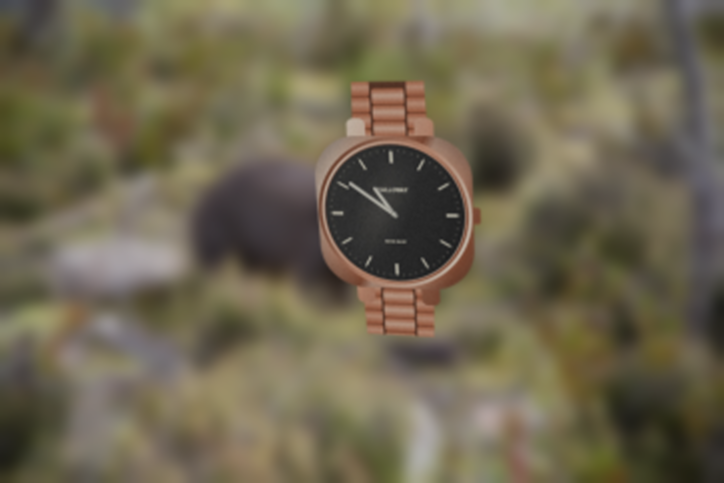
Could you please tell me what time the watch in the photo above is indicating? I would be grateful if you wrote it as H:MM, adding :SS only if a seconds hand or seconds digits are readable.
10:51
